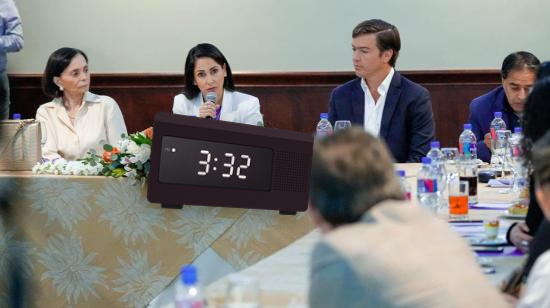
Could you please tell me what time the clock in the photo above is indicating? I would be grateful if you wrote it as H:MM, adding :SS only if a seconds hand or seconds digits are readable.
3:32
